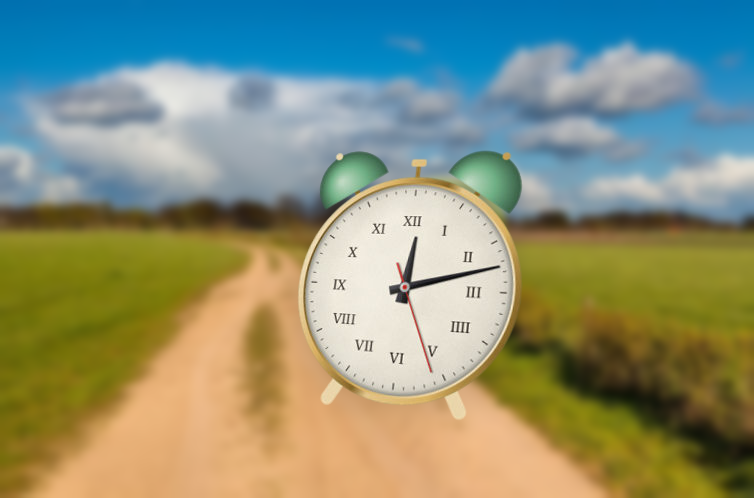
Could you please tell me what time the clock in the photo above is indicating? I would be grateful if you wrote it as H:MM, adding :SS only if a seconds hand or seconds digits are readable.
12:12:26
